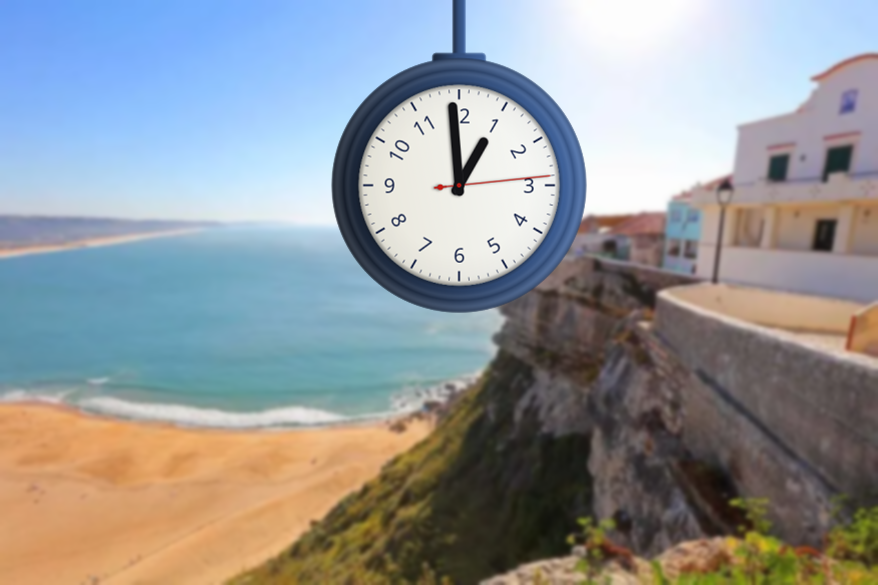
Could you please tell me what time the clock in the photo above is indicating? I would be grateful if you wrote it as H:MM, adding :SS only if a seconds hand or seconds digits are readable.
12:59:14
